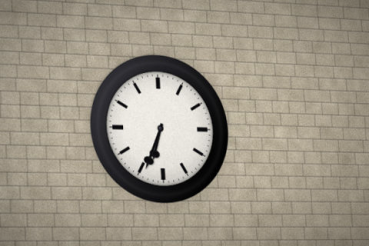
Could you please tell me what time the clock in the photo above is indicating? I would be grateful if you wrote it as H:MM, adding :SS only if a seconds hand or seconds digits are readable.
6:34
